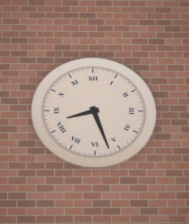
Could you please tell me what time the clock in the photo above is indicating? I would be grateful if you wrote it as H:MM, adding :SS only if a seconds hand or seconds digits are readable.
8:27
